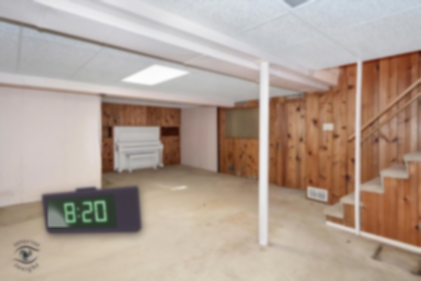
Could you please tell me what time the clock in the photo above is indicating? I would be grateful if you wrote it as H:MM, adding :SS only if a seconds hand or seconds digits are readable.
8:20
